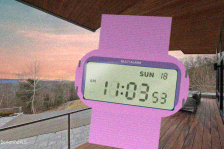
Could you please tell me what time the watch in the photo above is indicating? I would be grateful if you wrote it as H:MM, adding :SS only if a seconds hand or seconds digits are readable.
11:03:53
